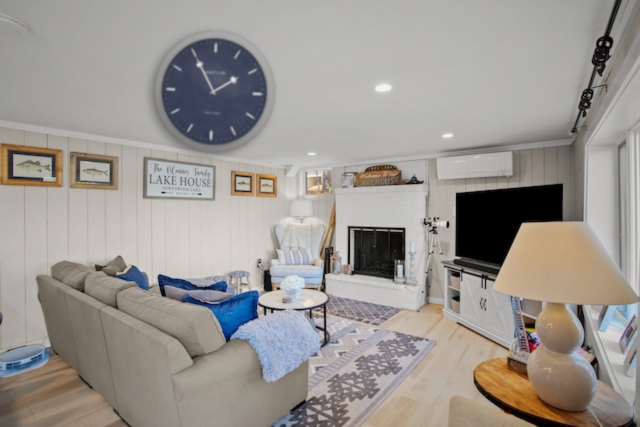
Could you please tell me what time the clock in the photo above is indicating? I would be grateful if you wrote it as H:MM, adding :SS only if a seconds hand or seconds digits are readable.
1:55
